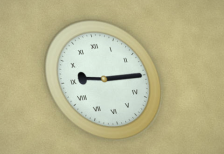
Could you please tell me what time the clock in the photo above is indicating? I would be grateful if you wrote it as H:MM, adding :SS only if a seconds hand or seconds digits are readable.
9:15
